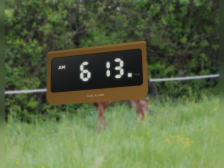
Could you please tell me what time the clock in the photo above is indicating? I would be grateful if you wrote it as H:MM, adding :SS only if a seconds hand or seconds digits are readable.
6:13
